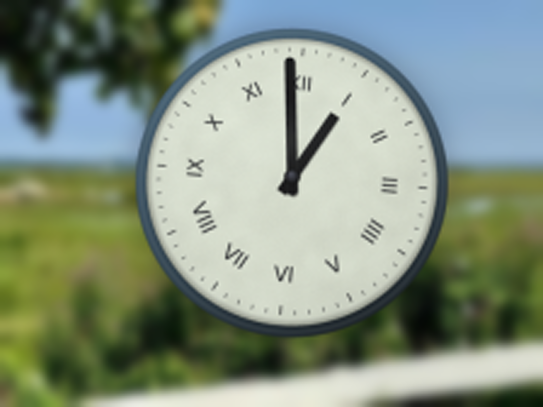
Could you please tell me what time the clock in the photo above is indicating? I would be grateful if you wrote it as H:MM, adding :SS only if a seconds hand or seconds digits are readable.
12:59
